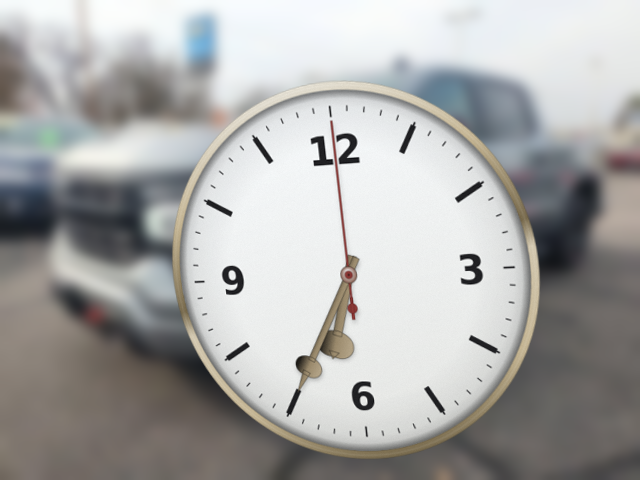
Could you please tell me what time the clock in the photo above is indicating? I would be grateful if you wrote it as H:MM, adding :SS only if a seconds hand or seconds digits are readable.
6:35:00
